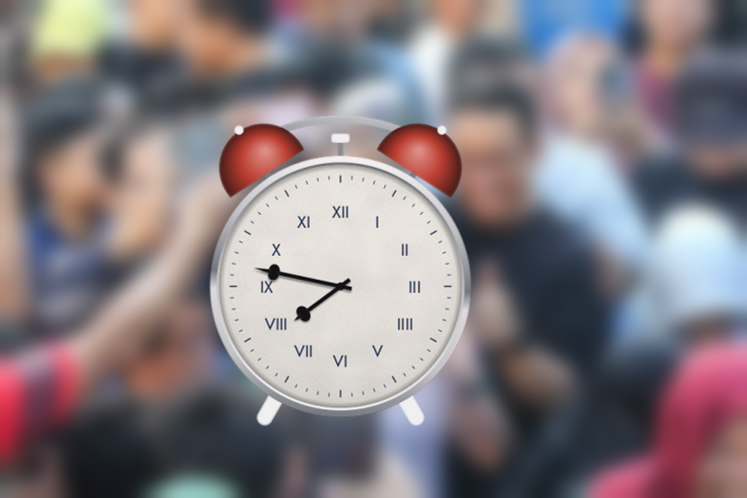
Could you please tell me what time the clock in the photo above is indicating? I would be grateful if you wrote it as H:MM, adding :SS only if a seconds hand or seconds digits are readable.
7:47
